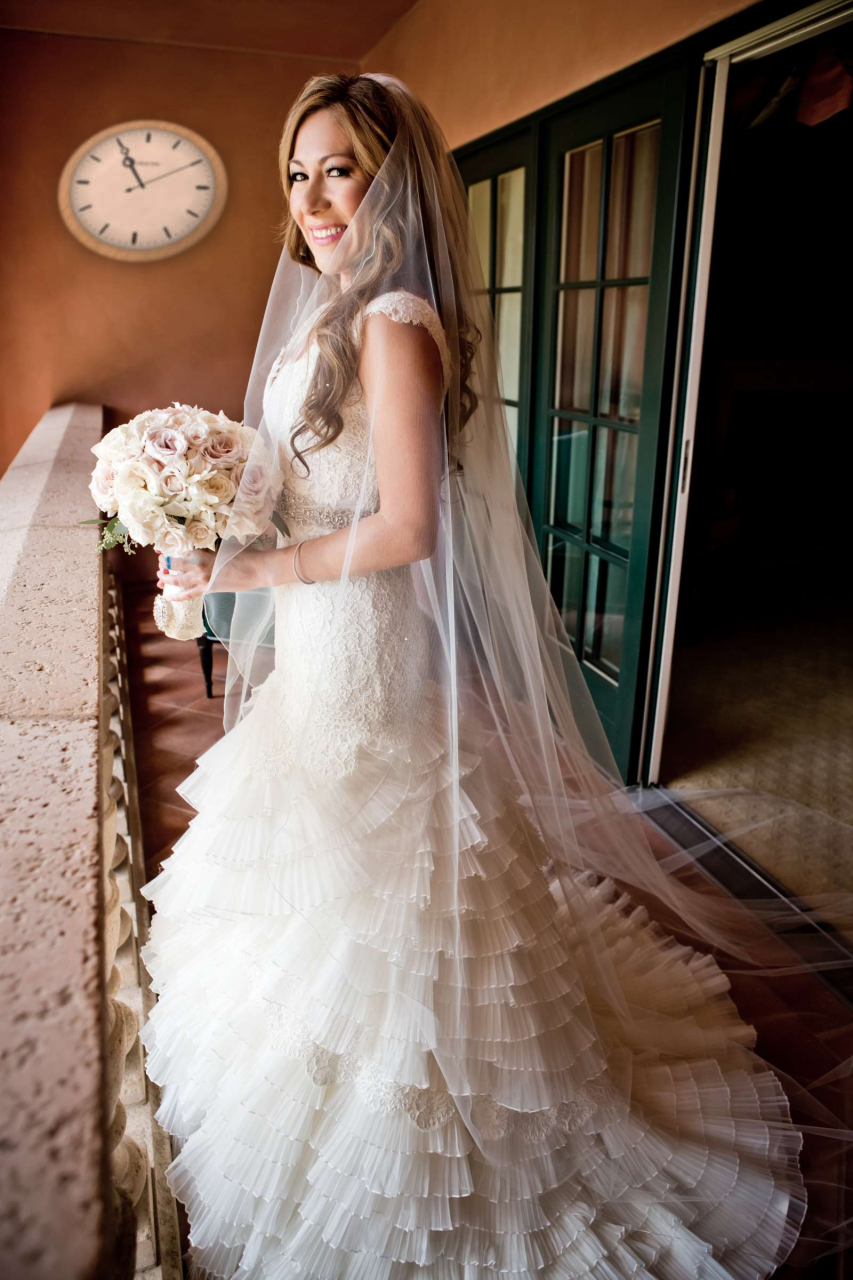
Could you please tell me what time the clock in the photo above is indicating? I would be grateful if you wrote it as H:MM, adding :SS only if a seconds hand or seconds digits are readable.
10:55:10
